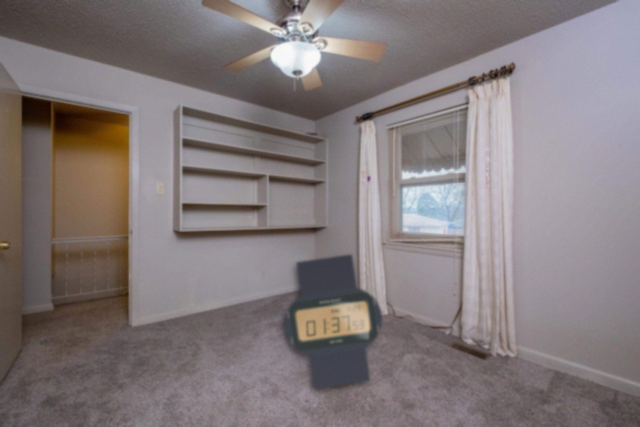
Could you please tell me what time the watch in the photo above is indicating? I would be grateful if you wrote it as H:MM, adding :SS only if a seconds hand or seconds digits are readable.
1:37
